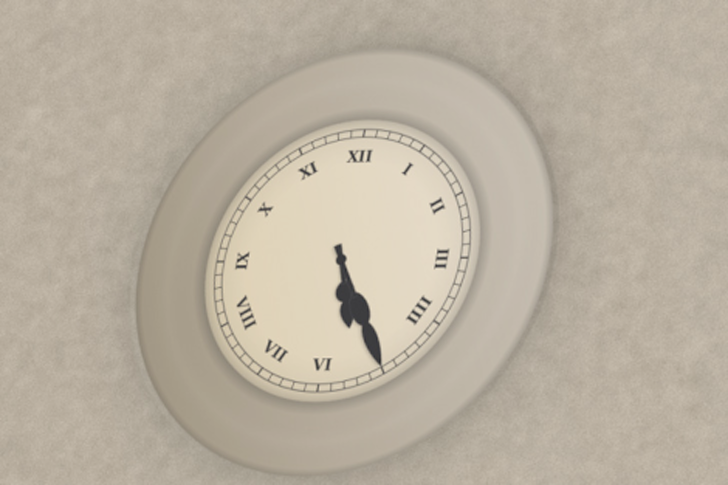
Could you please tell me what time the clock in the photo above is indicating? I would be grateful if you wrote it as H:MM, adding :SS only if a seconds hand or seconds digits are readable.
5:25
